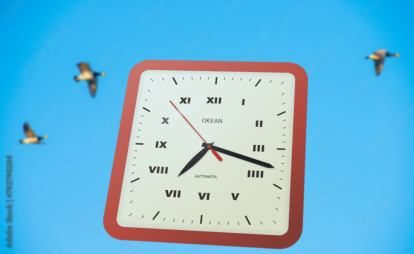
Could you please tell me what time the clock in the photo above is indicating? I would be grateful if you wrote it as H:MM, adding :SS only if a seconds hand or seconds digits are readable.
7:17:53
